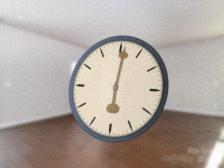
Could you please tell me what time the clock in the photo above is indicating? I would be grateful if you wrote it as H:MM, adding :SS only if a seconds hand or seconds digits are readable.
6:01
